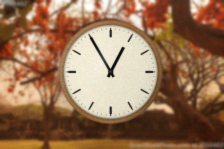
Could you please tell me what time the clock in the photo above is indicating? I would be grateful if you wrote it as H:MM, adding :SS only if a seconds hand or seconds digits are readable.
12:55
